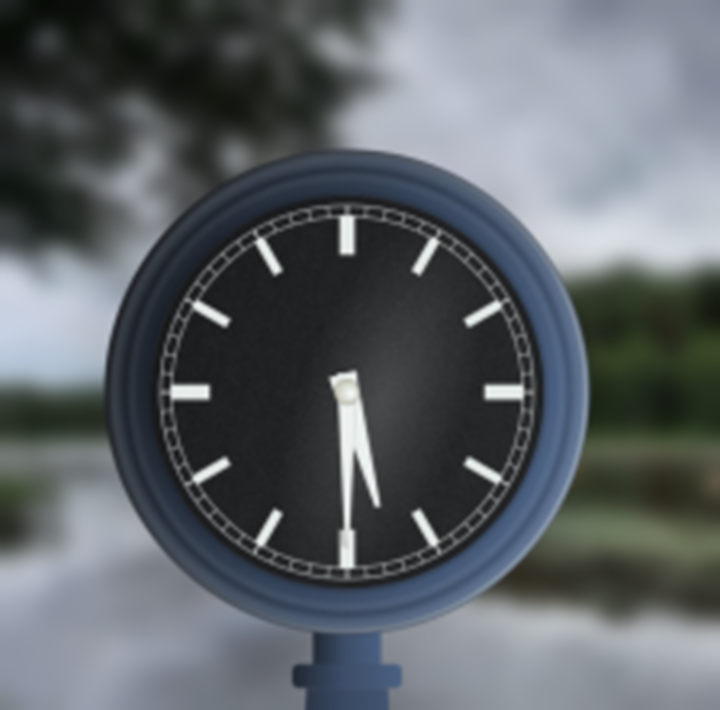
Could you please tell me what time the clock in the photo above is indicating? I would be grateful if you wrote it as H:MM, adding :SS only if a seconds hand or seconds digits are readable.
5:30
